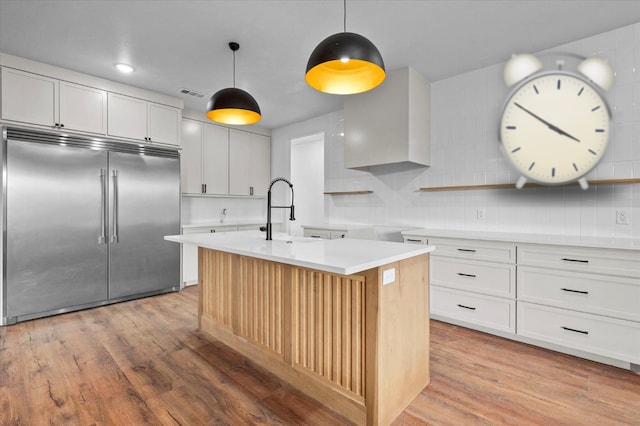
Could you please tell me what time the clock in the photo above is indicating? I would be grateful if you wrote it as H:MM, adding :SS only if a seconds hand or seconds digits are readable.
3:50
